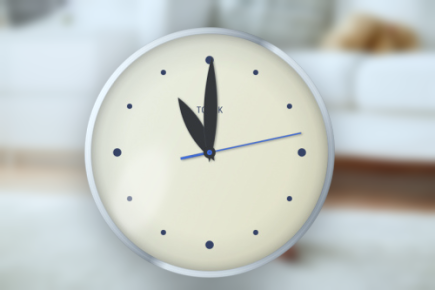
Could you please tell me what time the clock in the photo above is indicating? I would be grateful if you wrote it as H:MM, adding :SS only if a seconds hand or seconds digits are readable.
11:00:13
